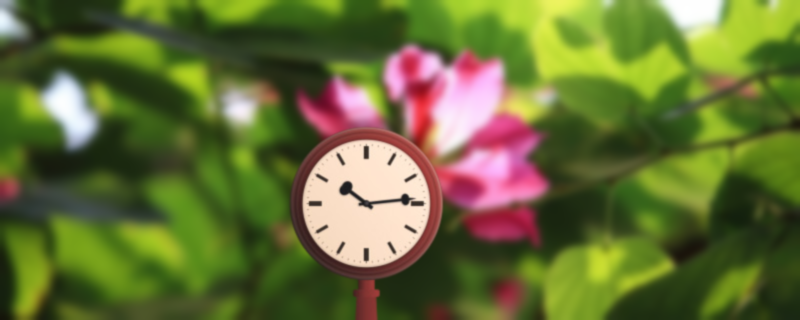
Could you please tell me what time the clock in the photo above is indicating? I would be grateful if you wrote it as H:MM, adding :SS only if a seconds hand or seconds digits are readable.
10:14
